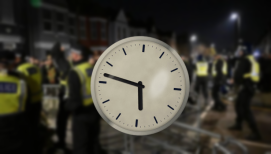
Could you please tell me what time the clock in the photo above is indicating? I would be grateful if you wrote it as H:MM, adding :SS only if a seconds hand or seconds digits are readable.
5:47
